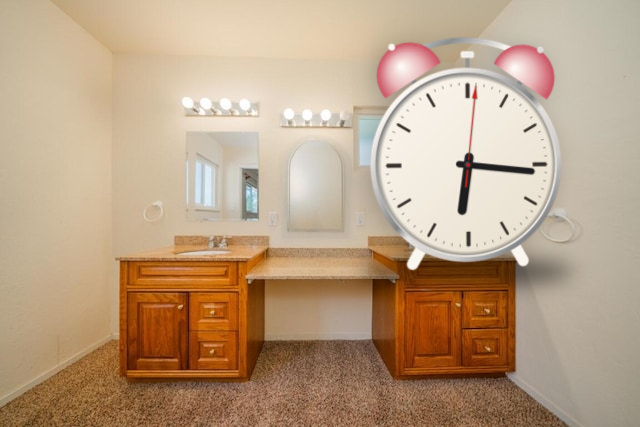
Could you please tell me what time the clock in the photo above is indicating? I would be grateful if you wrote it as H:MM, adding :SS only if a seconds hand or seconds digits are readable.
6:16:01
